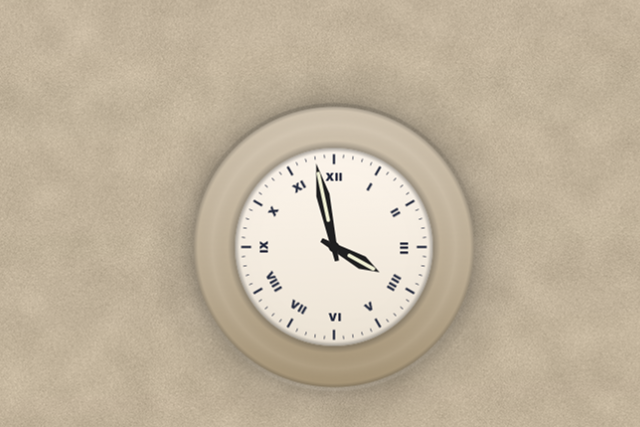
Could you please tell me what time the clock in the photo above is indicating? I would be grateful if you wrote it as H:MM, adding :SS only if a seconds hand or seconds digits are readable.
3:58
